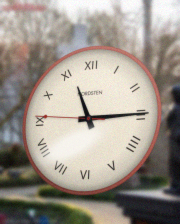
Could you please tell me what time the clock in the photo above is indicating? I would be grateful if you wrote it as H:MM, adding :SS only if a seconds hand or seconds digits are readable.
11:14:46
